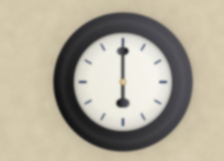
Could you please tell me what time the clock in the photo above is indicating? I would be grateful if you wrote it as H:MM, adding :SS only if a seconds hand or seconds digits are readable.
6:00
